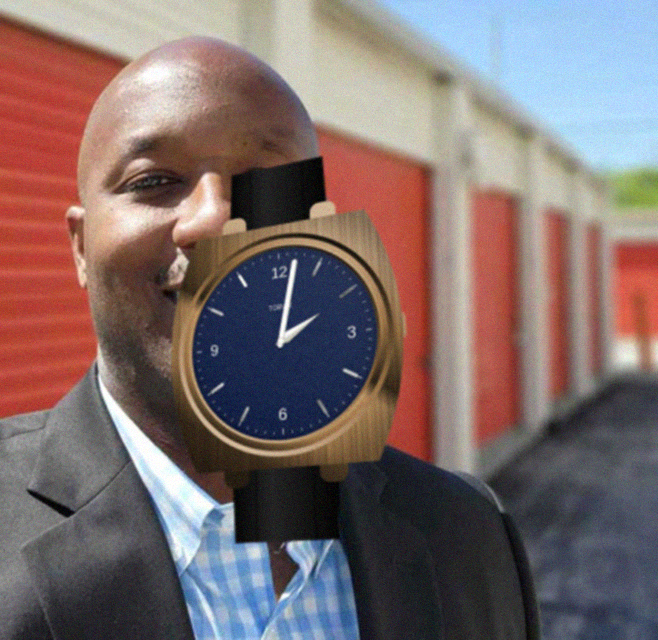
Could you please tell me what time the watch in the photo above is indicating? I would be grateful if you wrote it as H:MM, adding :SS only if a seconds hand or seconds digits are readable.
2:02
